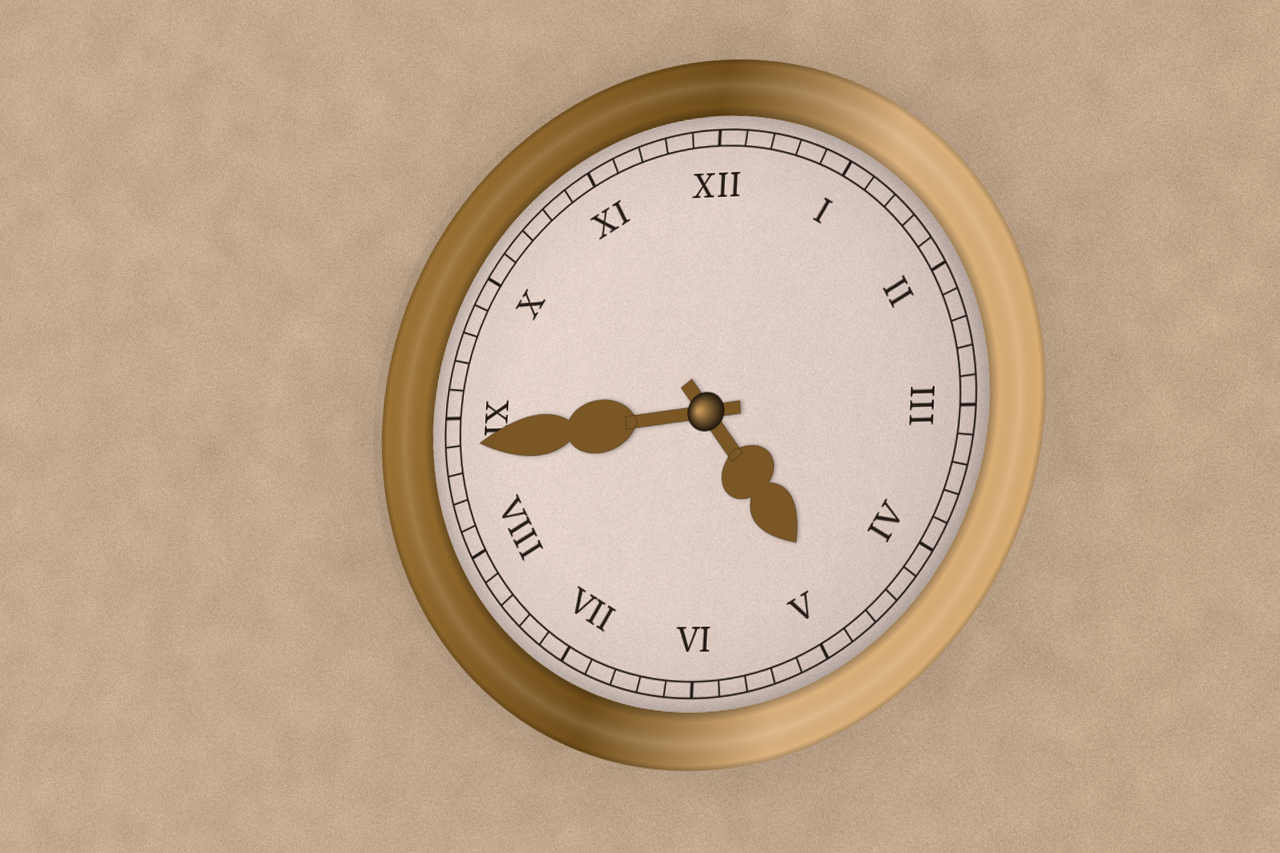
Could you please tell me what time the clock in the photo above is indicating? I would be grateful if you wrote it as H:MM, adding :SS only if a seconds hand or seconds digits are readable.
4:44
